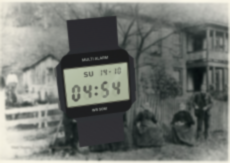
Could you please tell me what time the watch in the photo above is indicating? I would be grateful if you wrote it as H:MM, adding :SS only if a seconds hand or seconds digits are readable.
4:54
